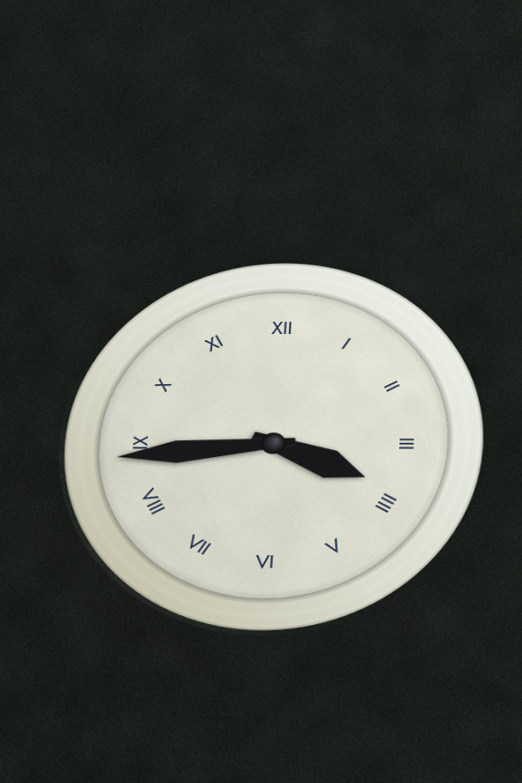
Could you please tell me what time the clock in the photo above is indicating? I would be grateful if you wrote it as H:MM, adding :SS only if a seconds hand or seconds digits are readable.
3:44
